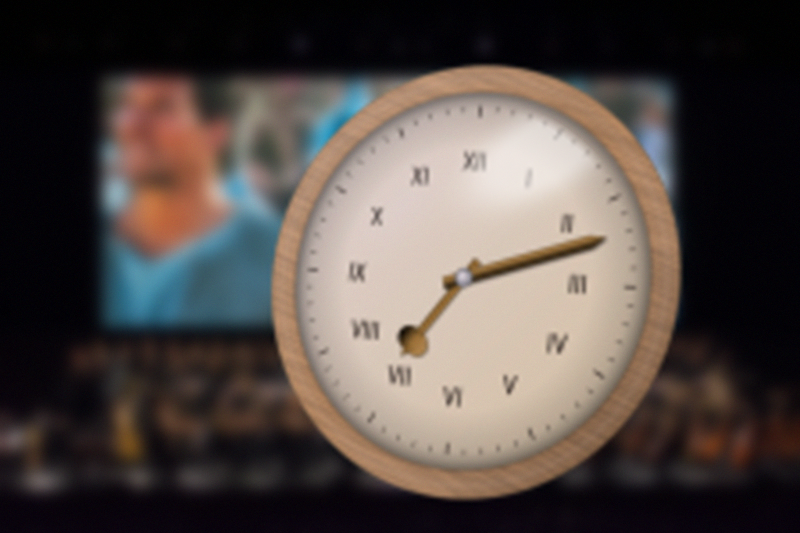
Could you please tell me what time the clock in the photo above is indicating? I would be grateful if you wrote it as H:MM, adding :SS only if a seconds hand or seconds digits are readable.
7:12
